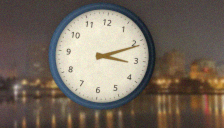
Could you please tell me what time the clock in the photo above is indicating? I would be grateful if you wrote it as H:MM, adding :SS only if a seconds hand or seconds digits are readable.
3:11
